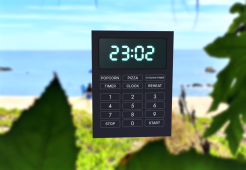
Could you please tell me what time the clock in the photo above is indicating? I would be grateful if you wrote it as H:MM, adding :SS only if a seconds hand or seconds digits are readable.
23:02
